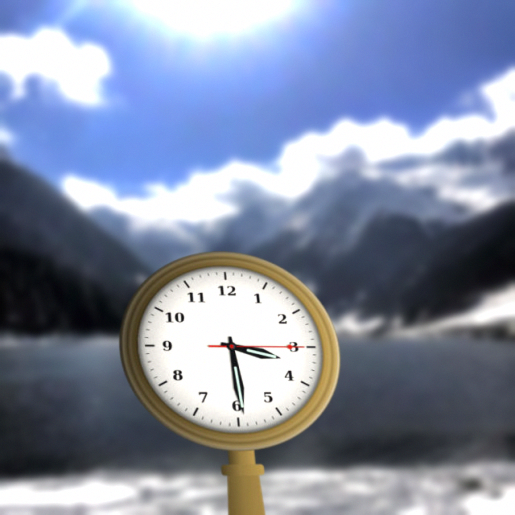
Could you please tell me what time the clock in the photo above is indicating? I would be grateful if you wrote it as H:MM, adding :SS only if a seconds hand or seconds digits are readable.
3:29:15
